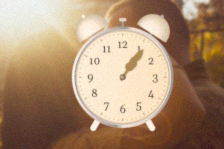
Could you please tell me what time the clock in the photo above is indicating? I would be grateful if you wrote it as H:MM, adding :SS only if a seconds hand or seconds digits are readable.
1:06
